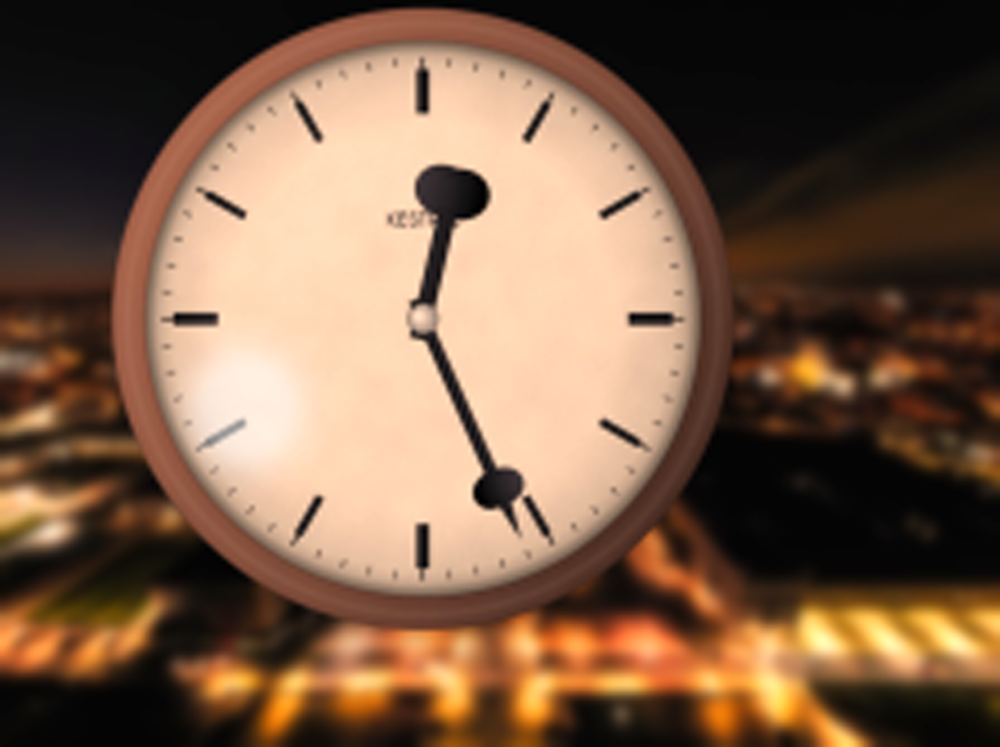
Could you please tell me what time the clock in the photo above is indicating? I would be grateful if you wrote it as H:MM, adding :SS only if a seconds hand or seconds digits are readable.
12:26
